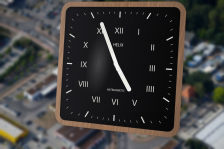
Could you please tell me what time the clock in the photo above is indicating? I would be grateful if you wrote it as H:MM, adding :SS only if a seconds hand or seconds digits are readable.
4:56
